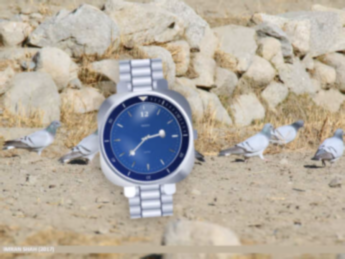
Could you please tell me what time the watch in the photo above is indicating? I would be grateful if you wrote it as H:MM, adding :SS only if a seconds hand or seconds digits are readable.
2:38
